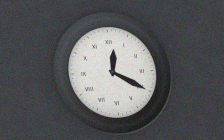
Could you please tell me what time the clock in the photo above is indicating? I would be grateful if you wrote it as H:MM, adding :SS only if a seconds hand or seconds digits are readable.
12:20
